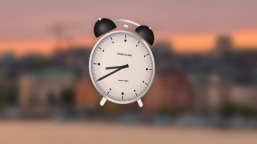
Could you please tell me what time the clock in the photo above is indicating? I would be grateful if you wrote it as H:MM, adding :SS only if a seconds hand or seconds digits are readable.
8:40
